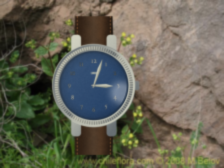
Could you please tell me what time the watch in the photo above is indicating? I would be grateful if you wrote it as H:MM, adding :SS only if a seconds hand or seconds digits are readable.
3:03
